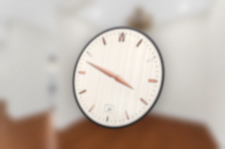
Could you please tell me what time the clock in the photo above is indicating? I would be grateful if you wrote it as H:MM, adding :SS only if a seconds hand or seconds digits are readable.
3:48
